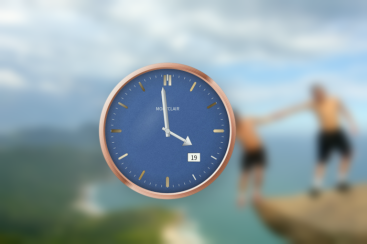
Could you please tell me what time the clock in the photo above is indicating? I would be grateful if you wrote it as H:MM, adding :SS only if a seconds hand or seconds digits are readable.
3:59
